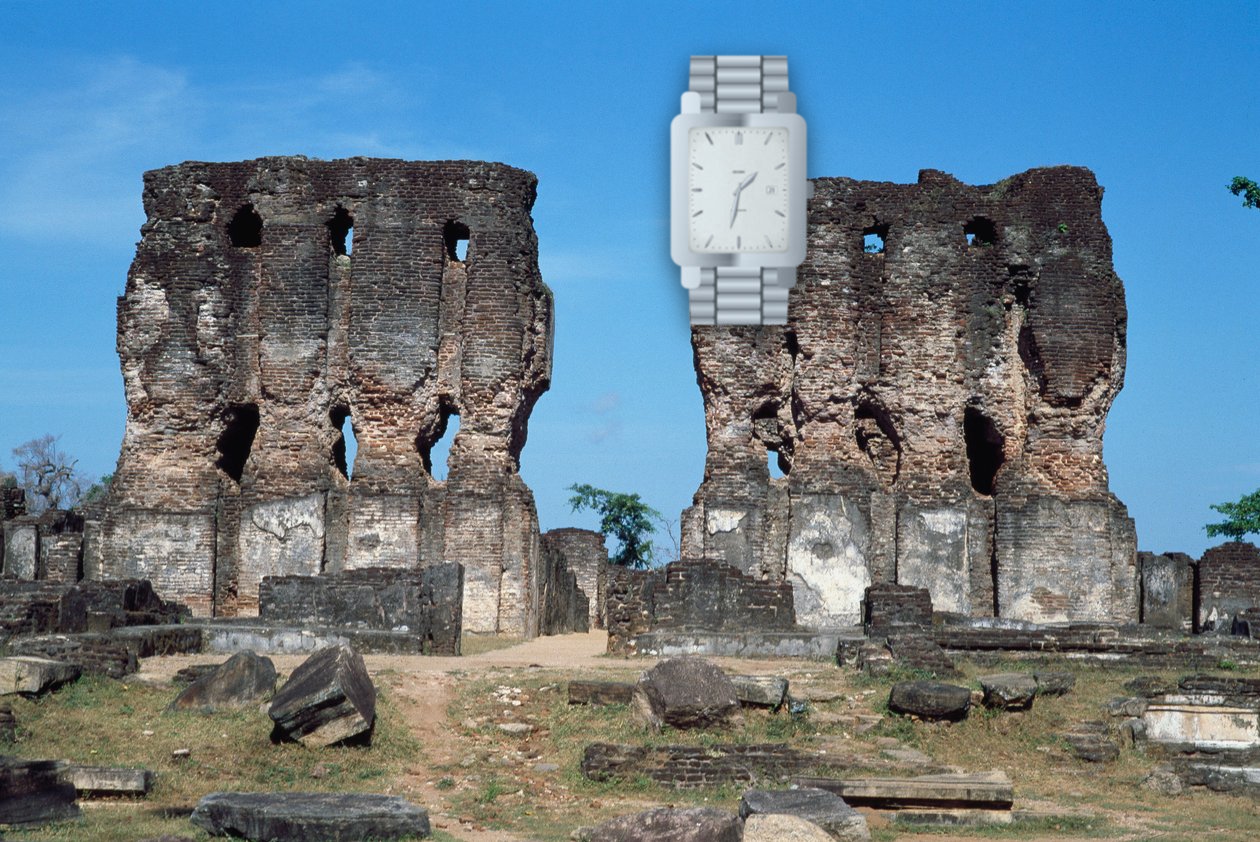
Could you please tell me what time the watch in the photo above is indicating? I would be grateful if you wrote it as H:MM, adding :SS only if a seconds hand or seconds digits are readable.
1:32
